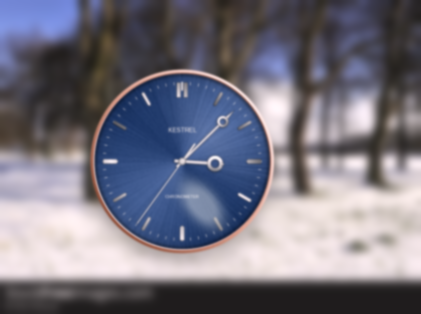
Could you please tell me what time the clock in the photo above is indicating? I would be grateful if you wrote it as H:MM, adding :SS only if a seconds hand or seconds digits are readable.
3:07:36
